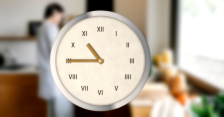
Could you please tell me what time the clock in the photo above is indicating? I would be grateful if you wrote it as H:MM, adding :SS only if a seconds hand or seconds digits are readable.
10:45
